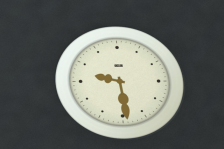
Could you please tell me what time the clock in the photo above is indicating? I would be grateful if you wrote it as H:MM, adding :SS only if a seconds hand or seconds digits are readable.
9:29
